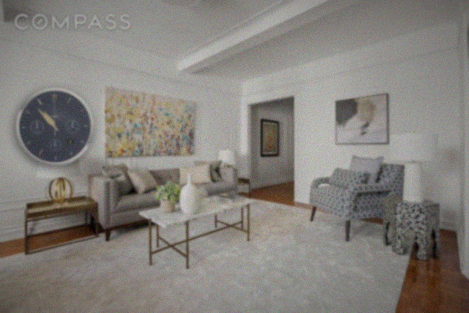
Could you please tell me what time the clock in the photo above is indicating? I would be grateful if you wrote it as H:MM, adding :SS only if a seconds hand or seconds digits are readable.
10:53
